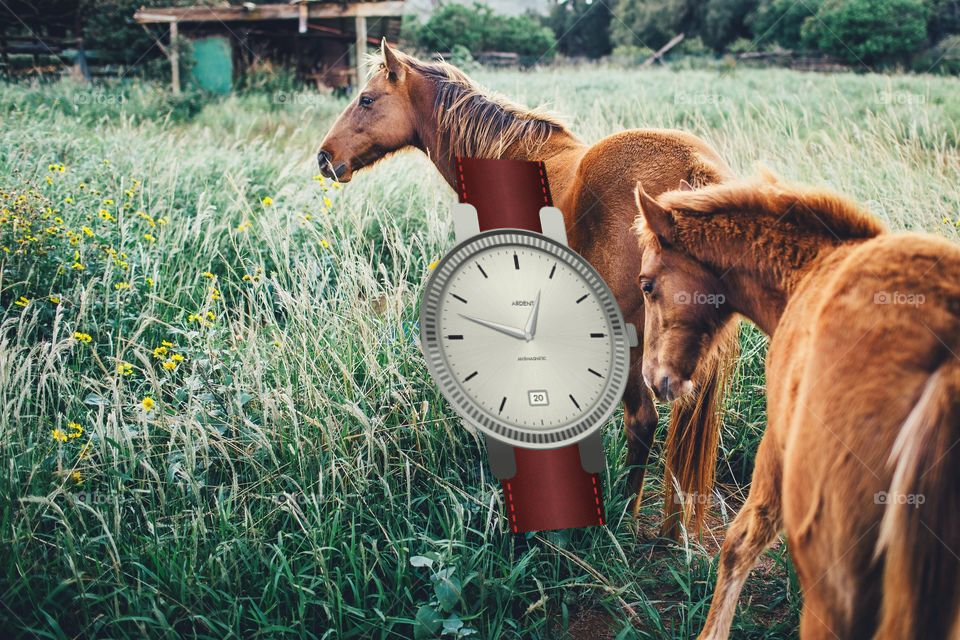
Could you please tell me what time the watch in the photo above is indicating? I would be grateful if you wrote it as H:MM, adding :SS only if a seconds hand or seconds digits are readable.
12:48
